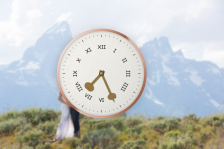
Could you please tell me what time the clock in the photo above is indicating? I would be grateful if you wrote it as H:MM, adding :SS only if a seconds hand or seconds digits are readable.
7:26
